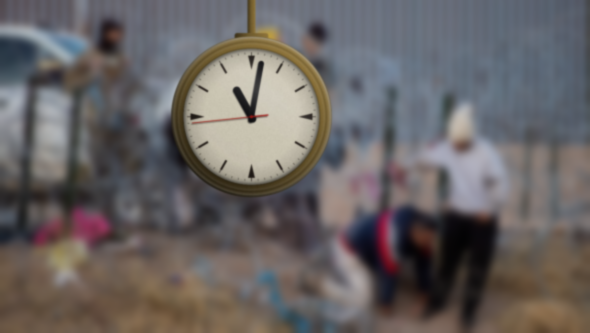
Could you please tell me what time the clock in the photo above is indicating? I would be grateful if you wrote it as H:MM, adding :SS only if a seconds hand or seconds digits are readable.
11:01:44
